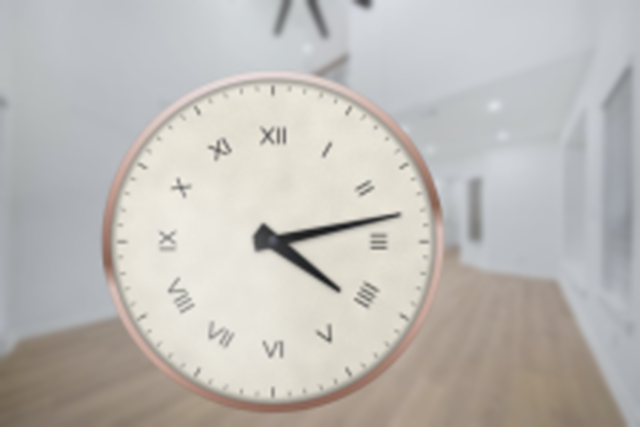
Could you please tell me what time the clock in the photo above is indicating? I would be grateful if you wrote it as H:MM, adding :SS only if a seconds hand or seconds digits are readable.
4:13
